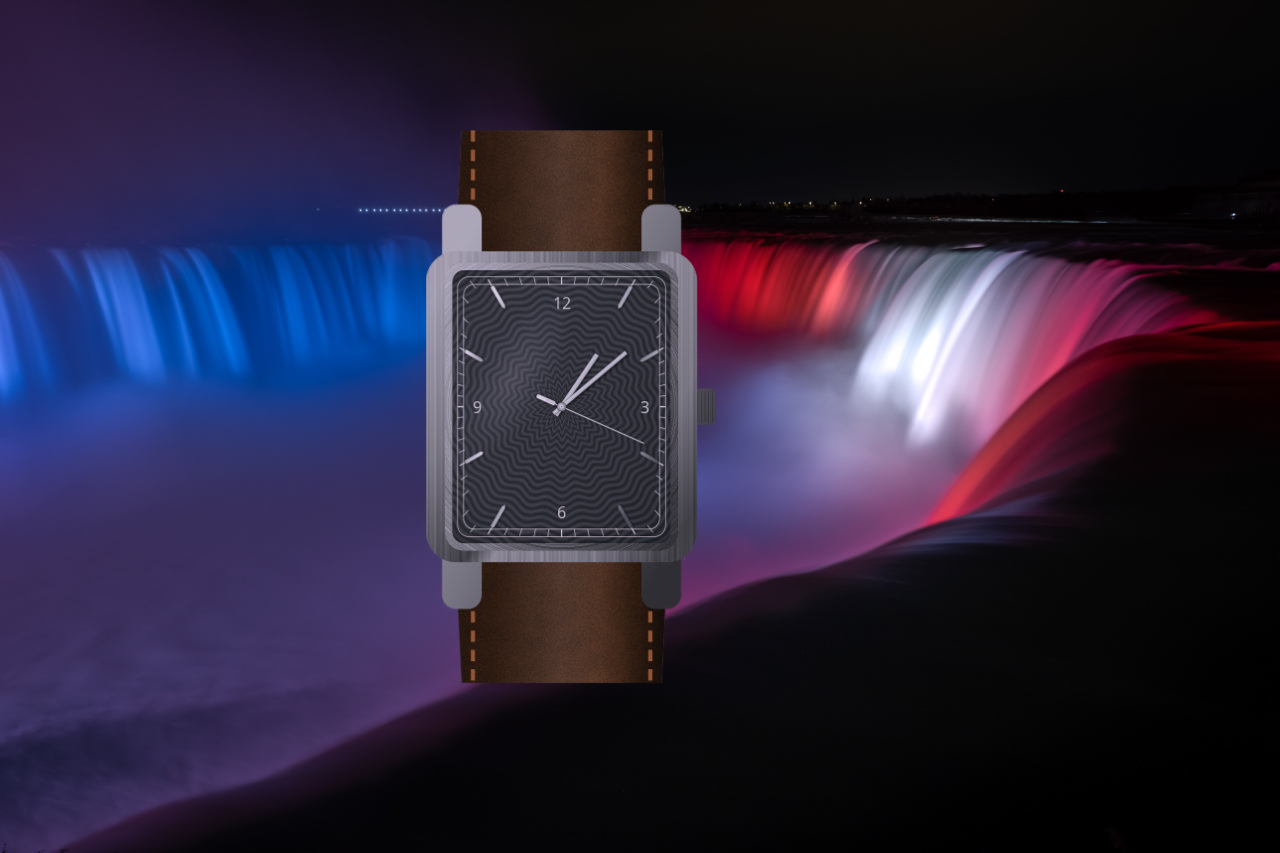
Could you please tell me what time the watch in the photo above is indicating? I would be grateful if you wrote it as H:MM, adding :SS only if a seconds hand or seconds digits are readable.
1:08:19
